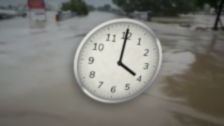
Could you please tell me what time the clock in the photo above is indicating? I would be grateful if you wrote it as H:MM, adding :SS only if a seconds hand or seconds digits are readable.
4:00
